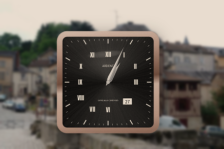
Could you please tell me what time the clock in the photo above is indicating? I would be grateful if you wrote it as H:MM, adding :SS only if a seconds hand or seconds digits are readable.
1:04
